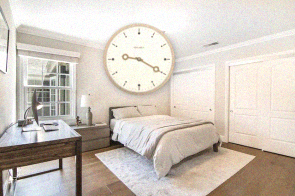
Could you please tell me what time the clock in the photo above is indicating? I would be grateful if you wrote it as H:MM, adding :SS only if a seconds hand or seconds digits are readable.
9:20
